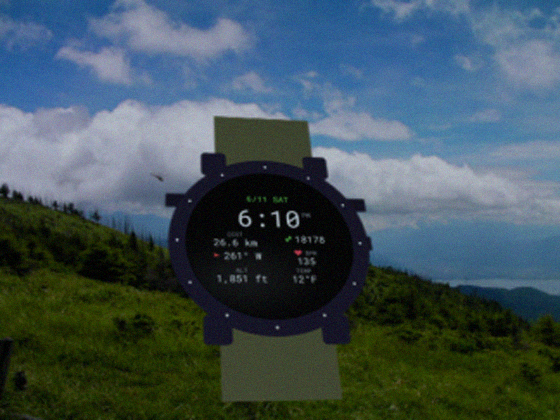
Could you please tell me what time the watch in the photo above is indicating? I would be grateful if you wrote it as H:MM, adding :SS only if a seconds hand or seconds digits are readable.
6:10
